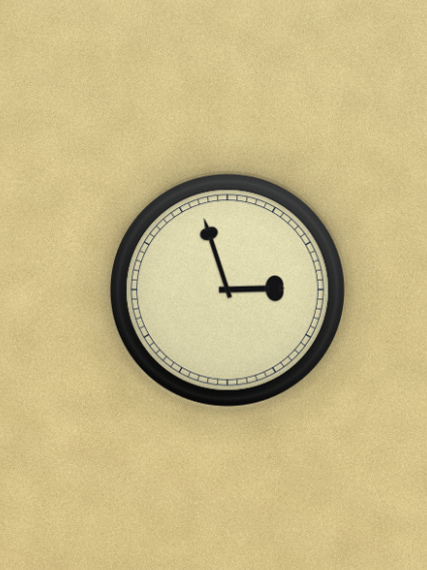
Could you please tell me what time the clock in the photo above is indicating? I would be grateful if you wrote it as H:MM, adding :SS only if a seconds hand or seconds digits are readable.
2:57
